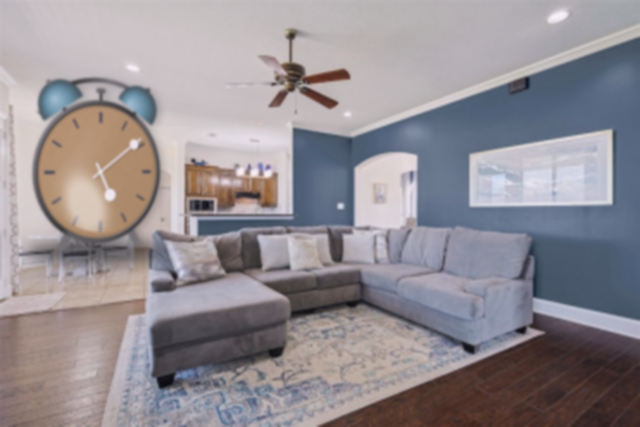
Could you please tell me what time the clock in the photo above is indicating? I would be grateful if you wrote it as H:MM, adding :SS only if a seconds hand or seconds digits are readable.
5:09
